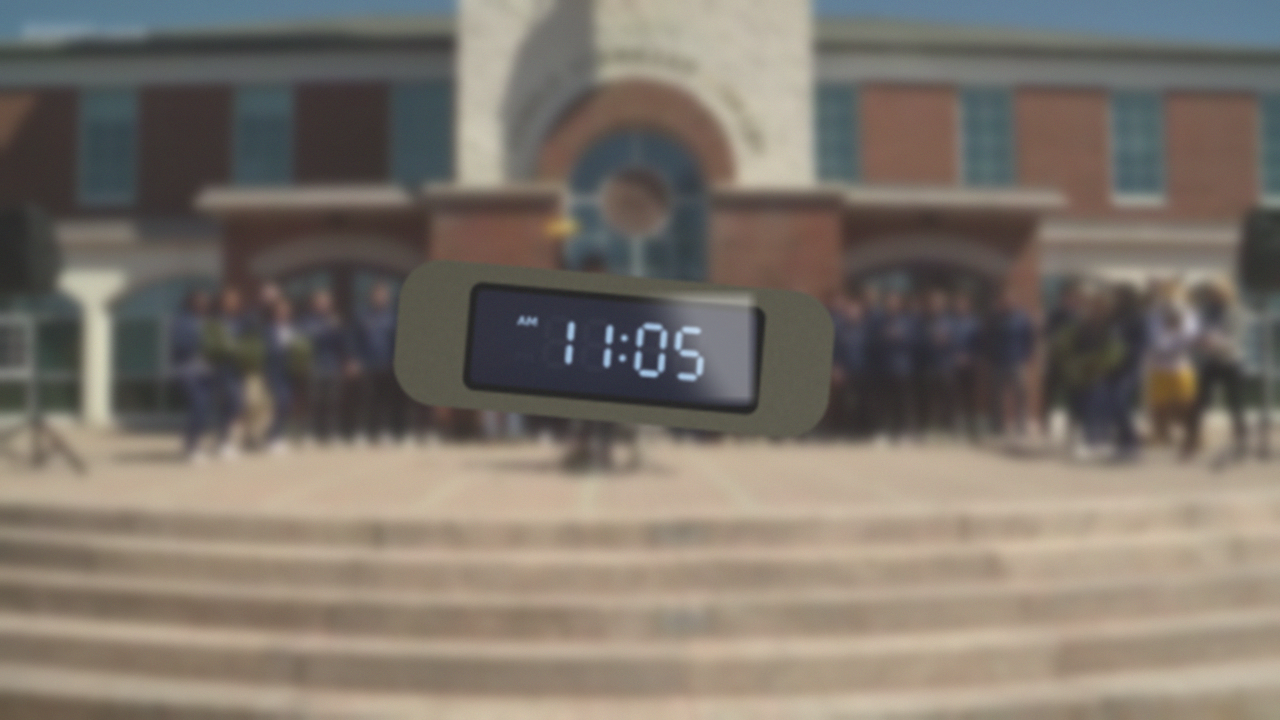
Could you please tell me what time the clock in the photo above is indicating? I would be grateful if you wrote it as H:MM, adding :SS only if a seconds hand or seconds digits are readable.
11:05
